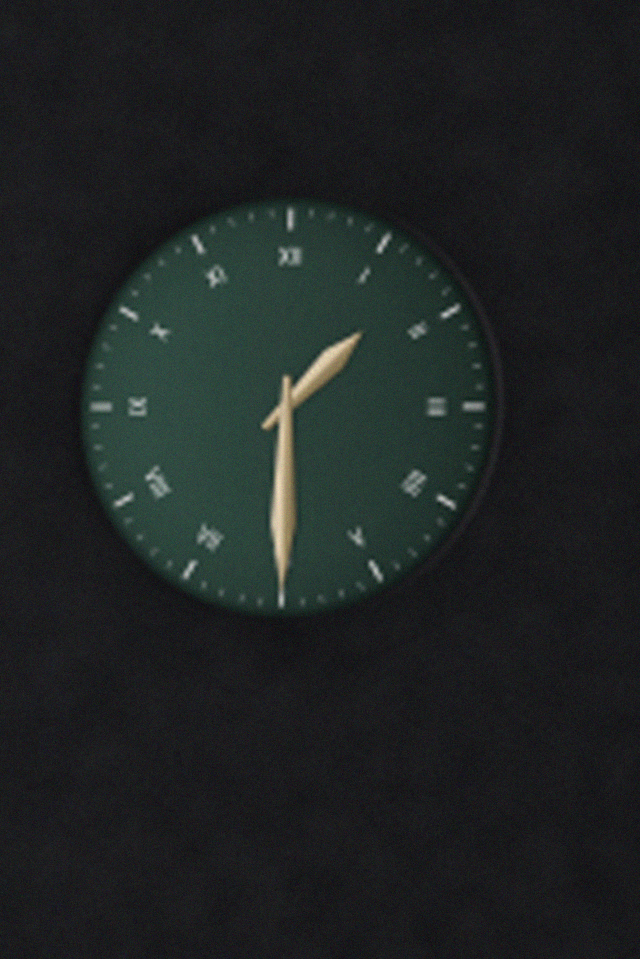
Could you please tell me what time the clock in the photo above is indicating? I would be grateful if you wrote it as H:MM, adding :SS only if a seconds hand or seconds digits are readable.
1:30
